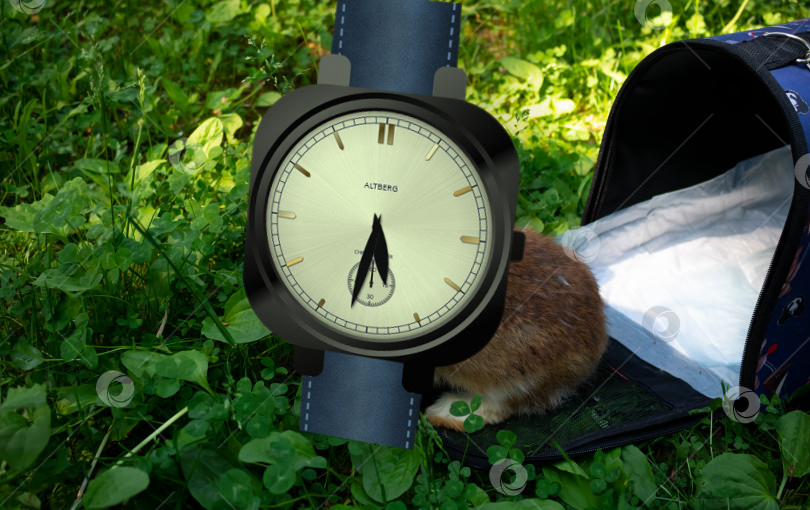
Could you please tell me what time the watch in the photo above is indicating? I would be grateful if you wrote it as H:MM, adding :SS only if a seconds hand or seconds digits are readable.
5:32
